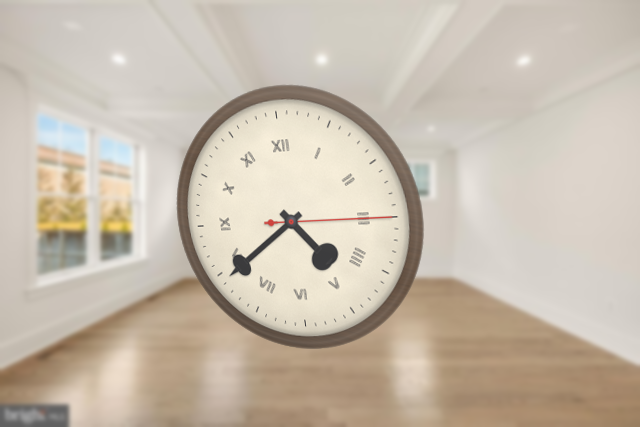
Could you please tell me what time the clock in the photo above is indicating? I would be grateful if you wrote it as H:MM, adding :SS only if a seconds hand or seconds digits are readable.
4:39:15
